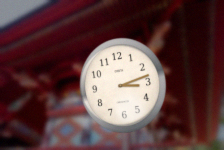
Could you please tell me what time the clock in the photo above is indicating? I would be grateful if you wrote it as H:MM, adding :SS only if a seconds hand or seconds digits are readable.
3:13
